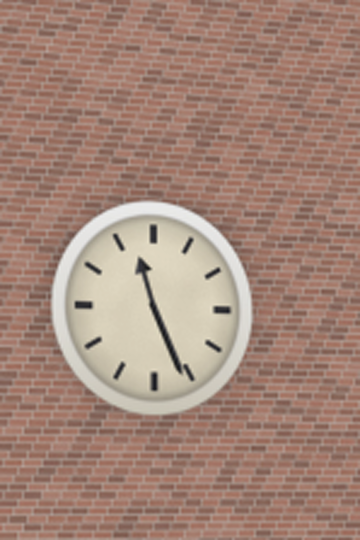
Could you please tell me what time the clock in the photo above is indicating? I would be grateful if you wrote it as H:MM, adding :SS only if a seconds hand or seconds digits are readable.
11:26
